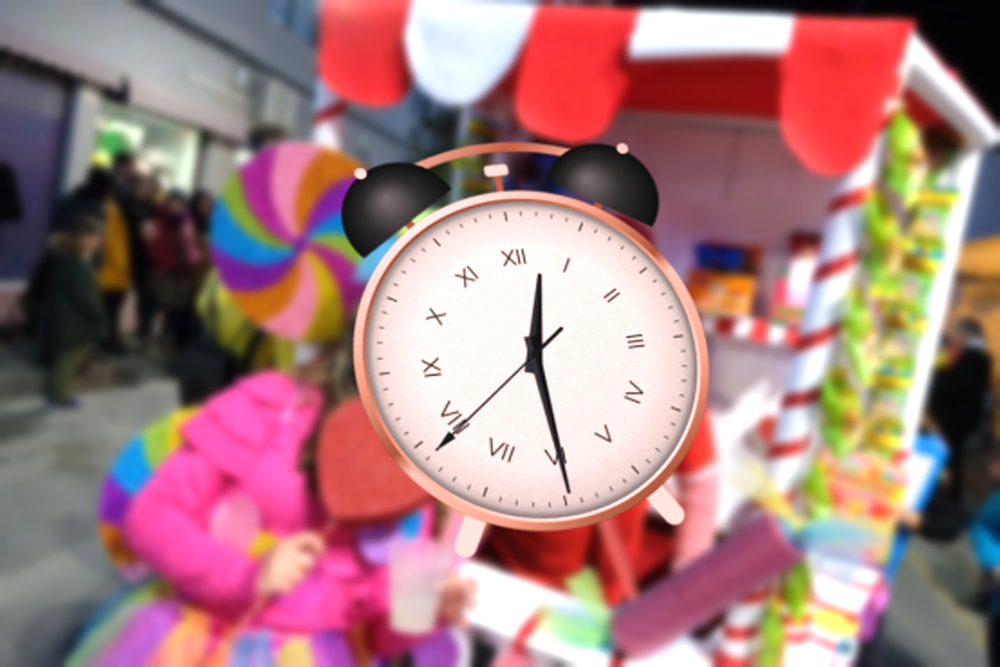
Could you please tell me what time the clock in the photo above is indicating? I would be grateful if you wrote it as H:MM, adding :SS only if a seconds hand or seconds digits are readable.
12:29:39
